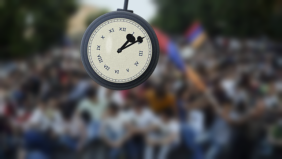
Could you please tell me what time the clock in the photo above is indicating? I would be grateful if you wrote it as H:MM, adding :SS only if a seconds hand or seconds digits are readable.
1:09
